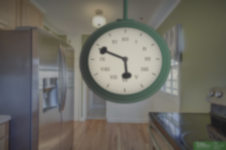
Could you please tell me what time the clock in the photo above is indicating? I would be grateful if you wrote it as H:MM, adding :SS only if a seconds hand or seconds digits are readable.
5:49
